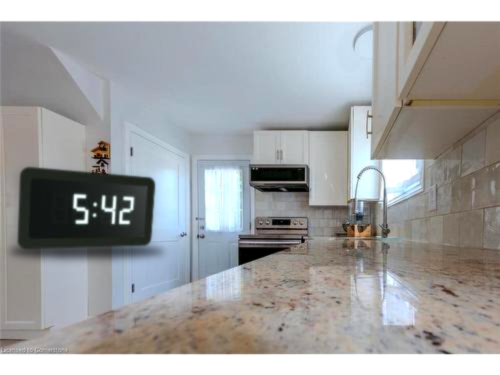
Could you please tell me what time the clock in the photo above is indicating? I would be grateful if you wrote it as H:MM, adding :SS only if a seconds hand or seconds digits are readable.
5:42
